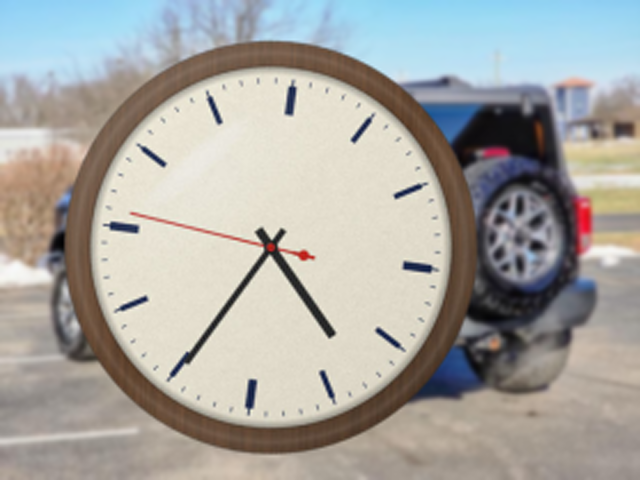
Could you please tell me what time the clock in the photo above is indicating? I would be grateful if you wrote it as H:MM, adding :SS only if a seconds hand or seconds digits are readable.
4:34:46
